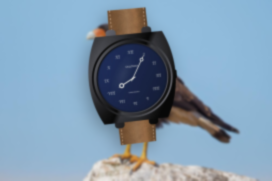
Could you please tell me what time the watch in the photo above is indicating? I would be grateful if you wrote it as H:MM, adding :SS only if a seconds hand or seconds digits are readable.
8:05
